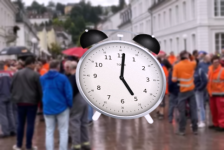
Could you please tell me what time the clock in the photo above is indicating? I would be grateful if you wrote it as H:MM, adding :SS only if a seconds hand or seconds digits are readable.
5:01
